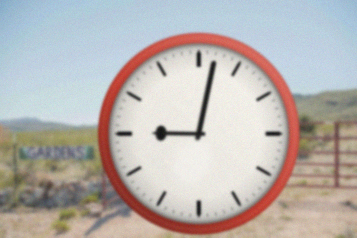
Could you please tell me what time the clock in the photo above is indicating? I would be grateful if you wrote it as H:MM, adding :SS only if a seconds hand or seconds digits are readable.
9:02
